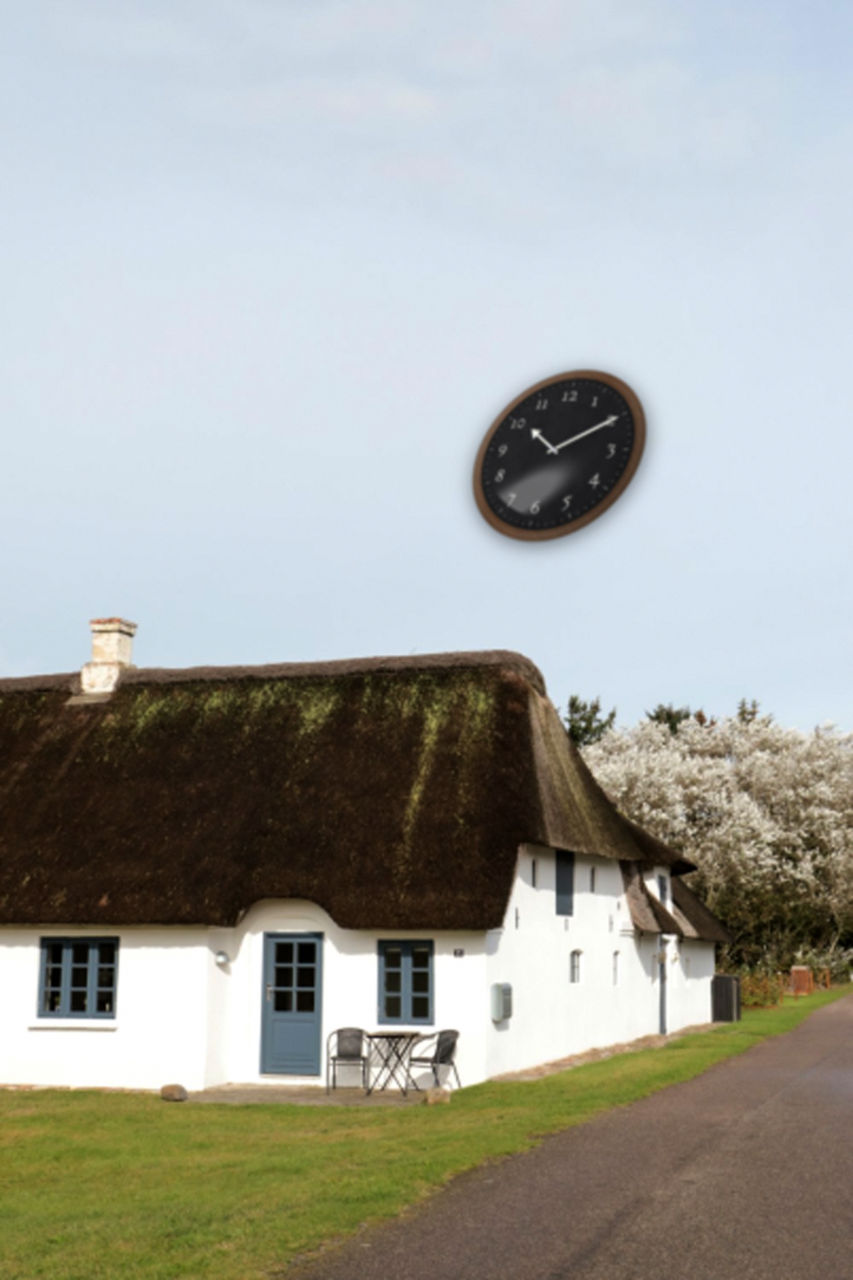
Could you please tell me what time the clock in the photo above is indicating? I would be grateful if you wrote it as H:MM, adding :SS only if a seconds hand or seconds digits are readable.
10:10
